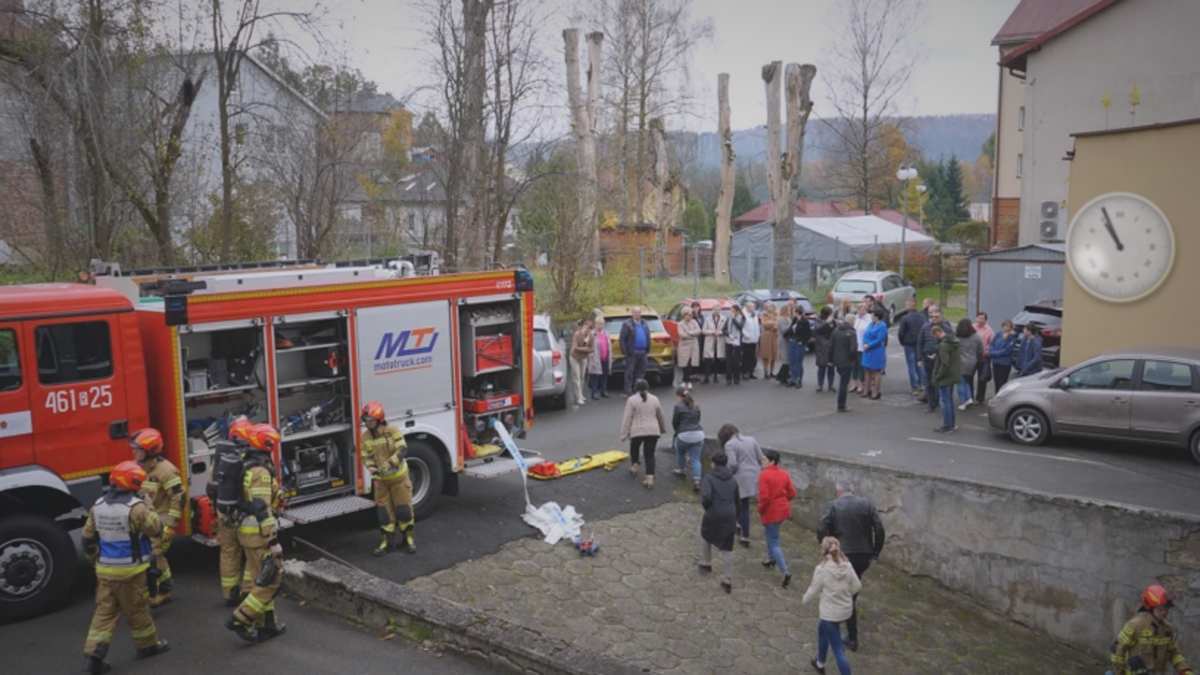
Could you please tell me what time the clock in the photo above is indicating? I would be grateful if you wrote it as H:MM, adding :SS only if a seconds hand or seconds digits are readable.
10:56
